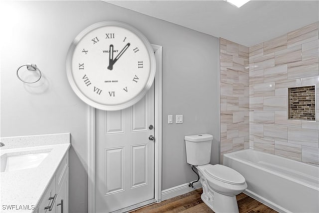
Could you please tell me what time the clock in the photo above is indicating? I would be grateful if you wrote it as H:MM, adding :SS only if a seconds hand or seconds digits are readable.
12:07
